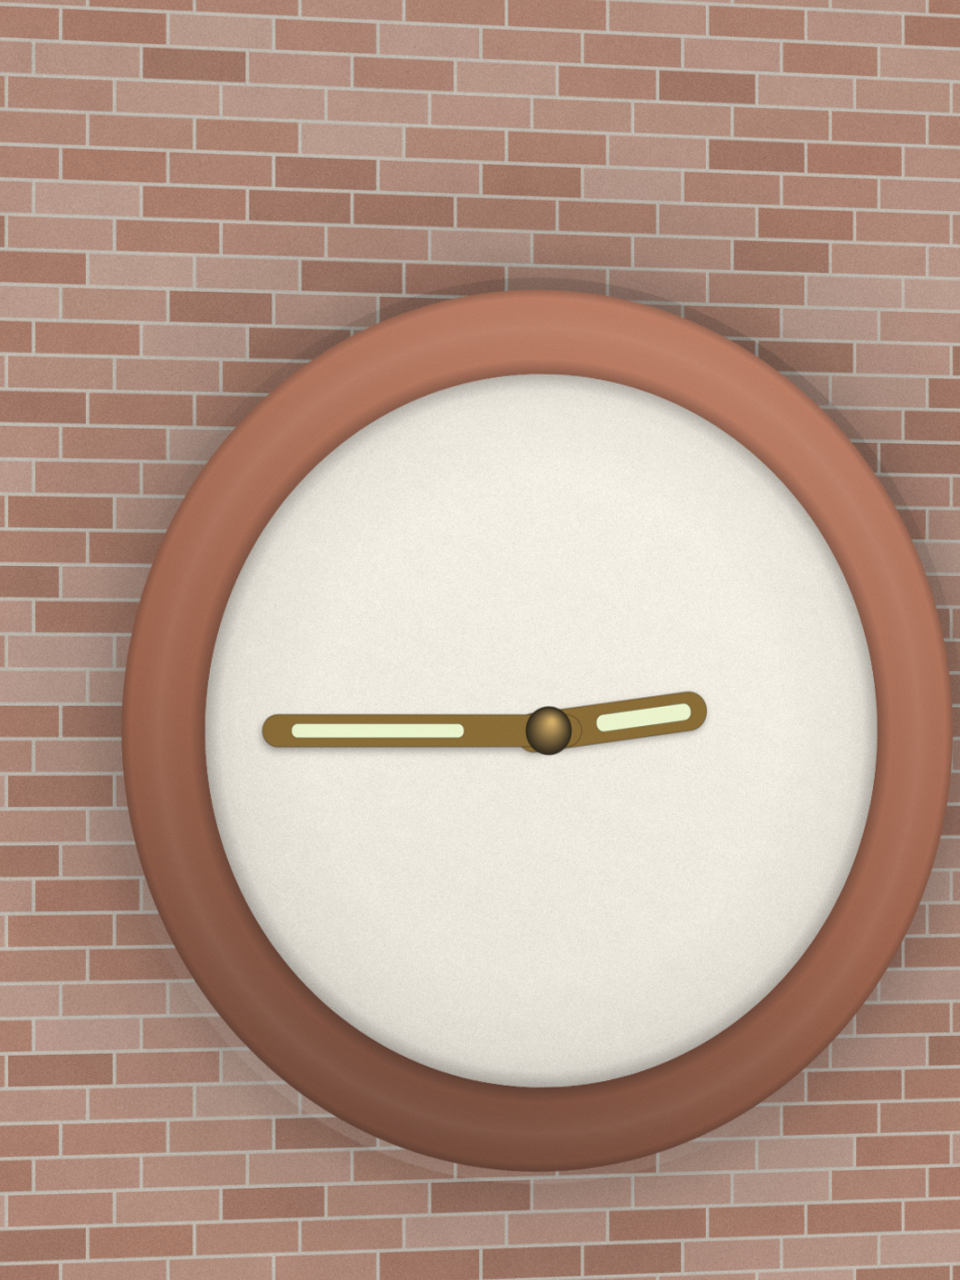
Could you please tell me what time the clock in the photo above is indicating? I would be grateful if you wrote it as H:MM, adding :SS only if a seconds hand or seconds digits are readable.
2:45
